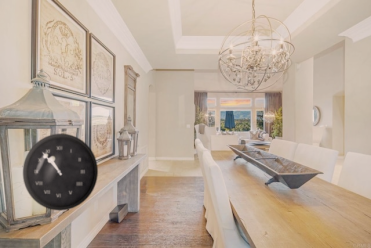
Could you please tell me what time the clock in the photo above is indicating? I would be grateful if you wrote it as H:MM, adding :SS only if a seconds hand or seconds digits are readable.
10:53
